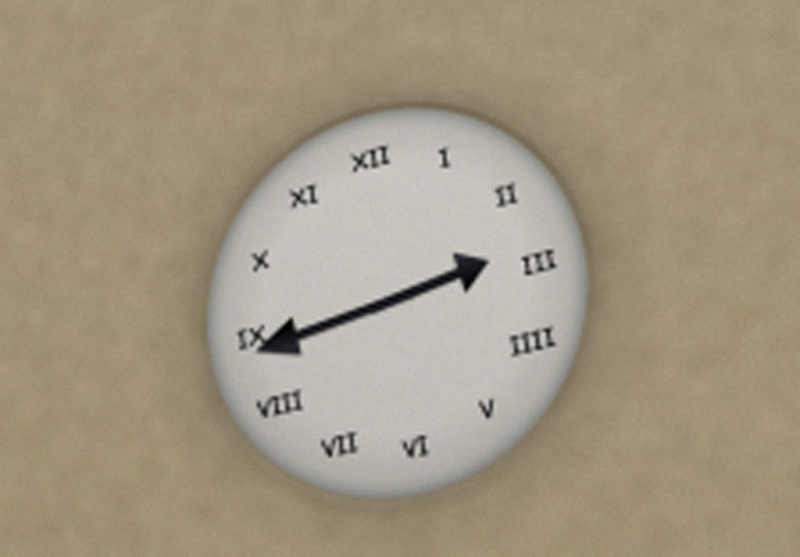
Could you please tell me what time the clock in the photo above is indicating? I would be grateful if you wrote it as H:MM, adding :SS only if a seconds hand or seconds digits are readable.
2:44
